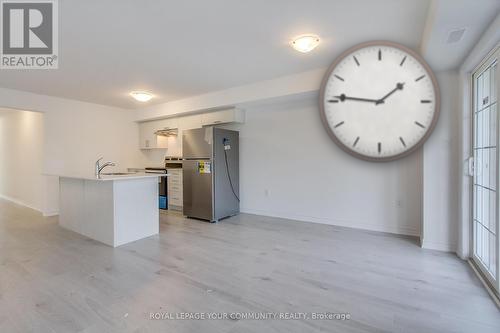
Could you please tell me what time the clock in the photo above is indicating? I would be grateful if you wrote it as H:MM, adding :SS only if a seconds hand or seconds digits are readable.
1:46
